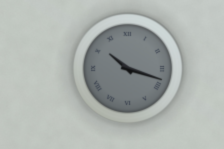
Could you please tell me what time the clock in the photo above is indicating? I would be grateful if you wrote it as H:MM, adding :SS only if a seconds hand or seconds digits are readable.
10:18
